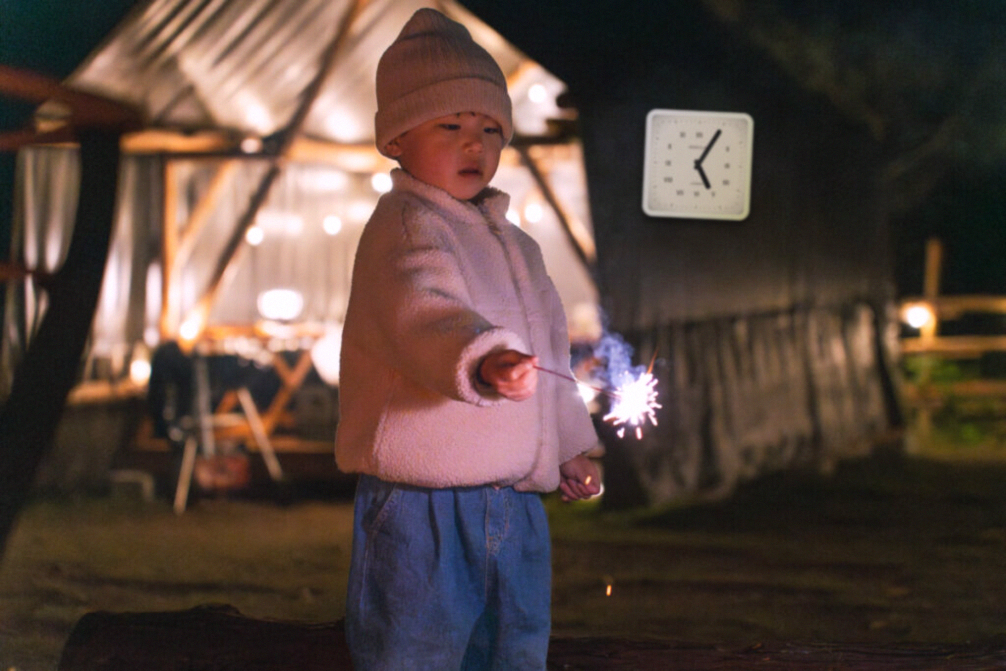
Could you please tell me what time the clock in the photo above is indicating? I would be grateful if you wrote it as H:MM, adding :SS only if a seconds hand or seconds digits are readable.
5:05
